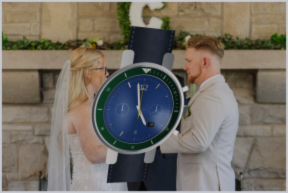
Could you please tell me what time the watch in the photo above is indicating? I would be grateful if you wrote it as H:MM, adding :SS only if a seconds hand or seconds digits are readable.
4:58
